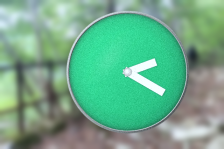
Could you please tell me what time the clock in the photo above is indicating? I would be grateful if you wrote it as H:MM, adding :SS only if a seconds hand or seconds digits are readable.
2:20
